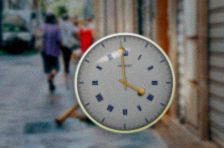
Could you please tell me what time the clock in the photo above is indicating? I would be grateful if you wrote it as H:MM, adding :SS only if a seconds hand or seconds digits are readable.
3:59
